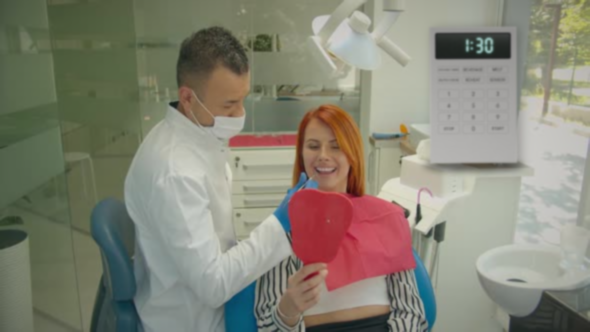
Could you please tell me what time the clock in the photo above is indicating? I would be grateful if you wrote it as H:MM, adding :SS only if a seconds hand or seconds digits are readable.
1:30
